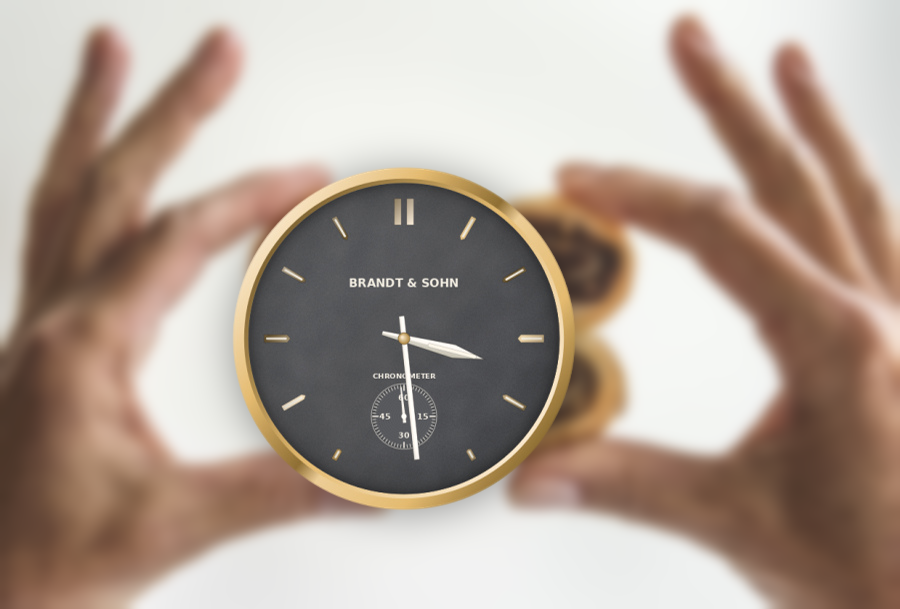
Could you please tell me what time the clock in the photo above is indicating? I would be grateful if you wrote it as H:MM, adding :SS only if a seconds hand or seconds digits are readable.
3:28:59
